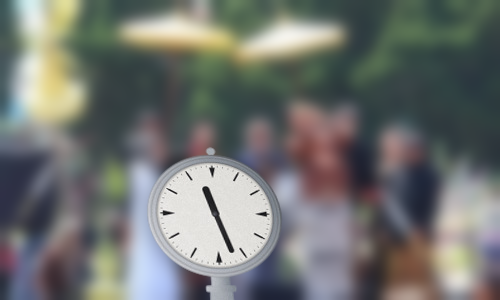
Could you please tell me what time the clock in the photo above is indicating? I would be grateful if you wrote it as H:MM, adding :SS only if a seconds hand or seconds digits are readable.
11:27
